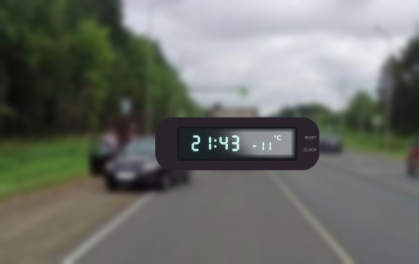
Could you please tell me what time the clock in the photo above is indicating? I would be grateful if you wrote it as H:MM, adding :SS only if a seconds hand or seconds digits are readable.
21:43
